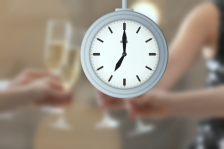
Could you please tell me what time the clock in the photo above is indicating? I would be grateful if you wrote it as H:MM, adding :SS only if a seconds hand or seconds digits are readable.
7:00
